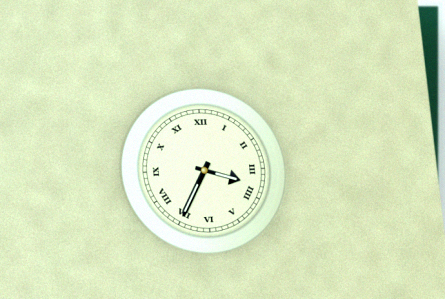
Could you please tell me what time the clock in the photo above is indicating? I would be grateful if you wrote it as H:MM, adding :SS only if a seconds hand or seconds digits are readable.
3:35
